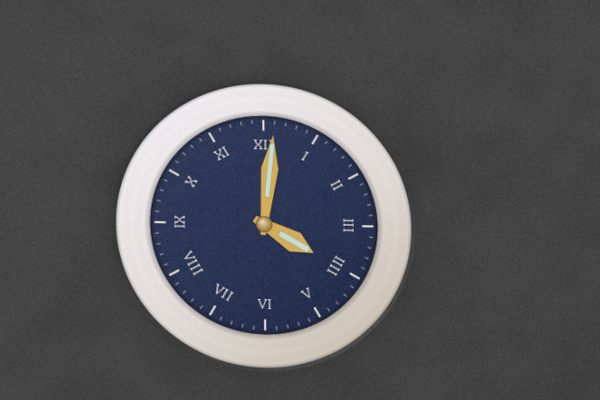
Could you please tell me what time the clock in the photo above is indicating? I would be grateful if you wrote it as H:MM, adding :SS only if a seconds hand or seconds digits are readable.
4:01
